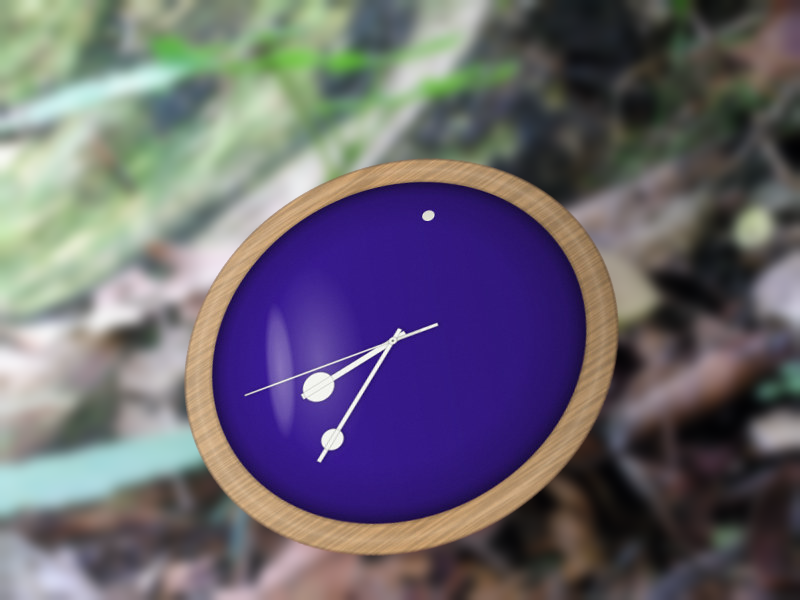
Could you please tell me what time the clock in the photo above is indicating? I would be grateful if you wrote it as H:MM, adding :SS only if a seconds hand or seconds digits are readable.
7:32:40
